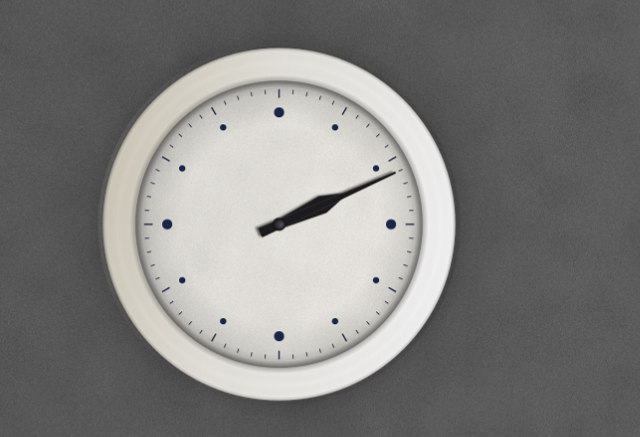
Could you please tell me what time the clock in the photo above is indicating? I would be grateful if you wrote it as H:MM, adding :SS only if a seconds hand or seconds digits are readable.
2:11
